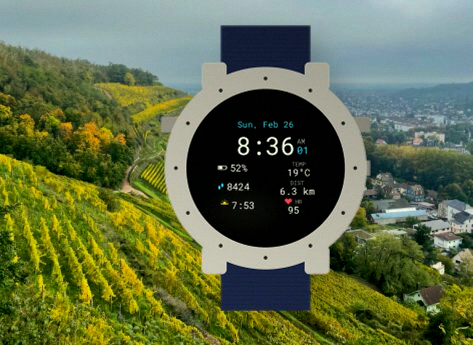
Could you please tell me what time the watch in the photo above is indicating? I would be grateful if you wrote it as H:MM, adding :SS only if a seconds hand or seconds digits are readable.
8:36:01
